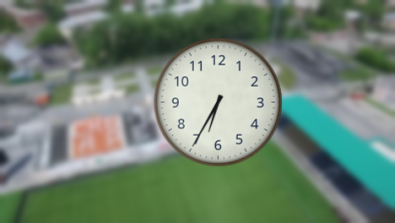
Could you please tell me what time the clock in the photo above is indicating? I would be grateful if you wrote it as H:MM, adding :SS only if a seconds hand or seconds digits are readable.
6:35
